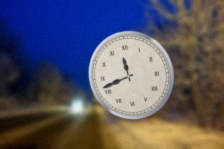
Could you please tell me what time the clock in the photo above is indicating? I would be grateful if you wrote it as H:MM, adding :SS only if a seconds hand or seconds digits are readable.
11:42
